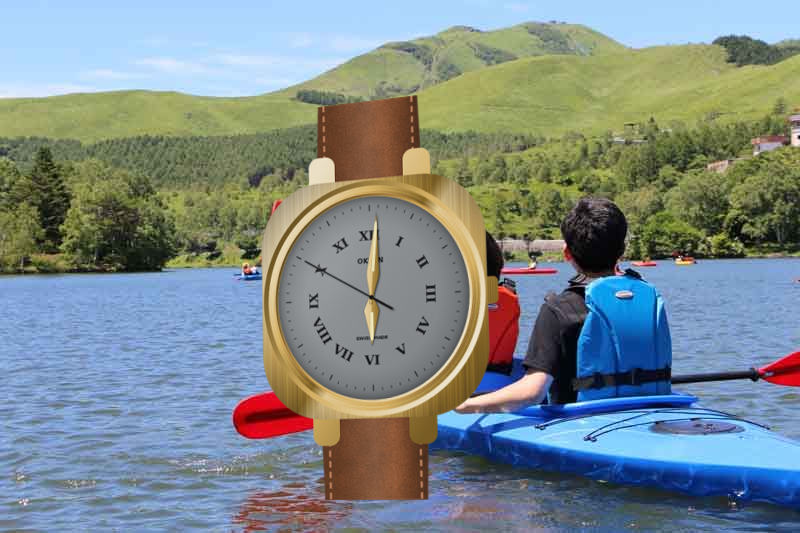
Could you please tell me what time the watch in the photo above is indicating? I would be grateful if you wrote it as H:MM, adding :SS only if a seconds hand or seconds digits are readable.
6:00:50
